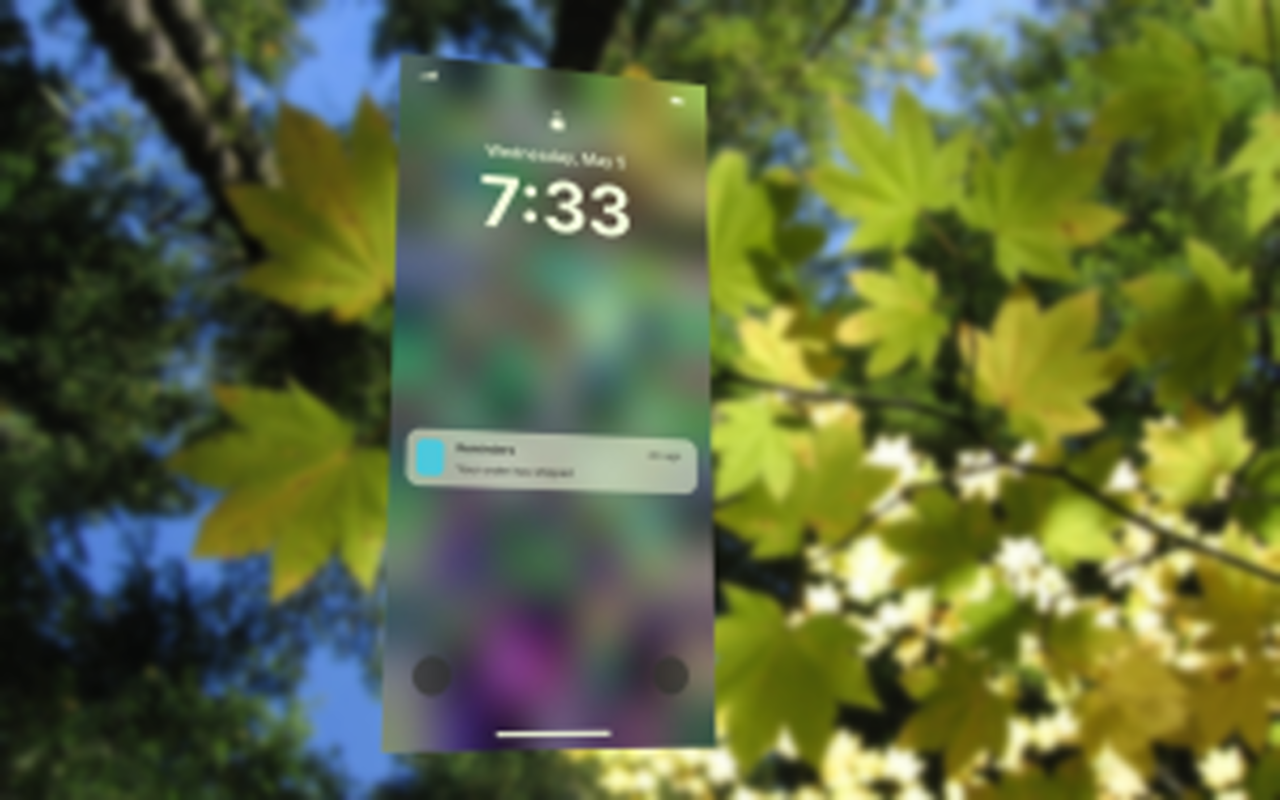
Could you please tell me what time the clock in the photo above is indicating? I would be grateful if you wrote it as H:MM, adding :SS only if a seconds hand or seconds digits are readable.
7:33
